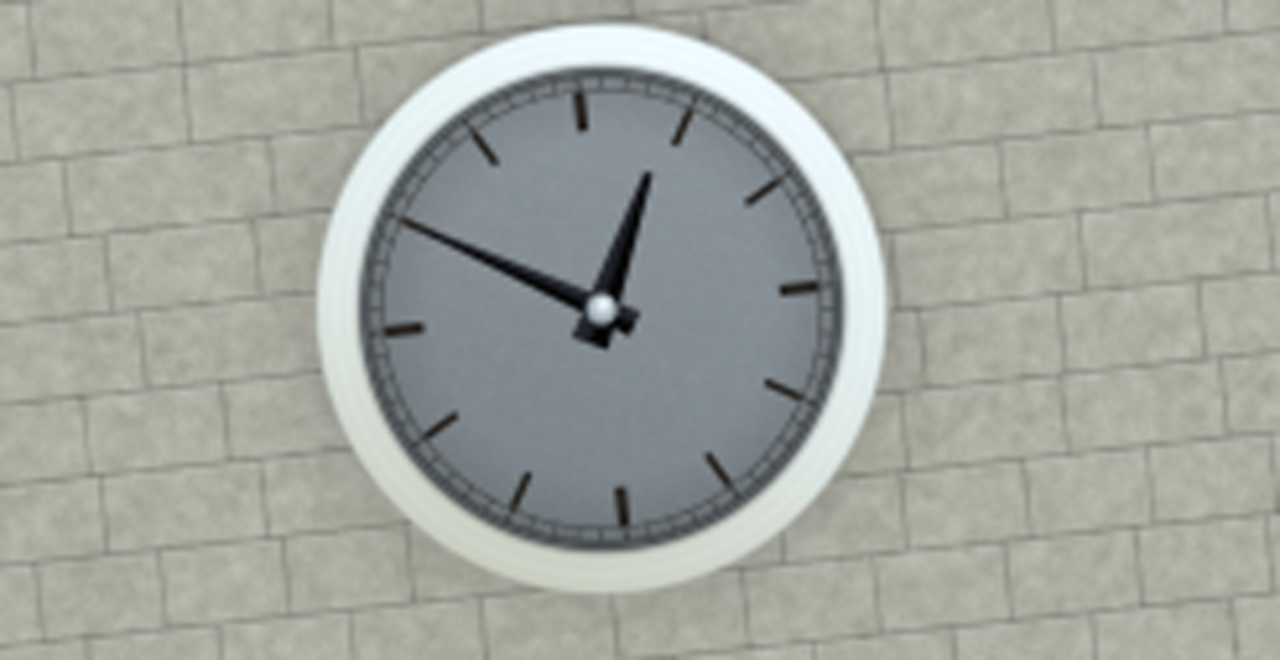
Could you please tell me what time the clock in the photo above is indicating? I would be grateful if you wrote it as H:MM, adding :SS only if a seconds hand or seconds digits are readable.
12:50
